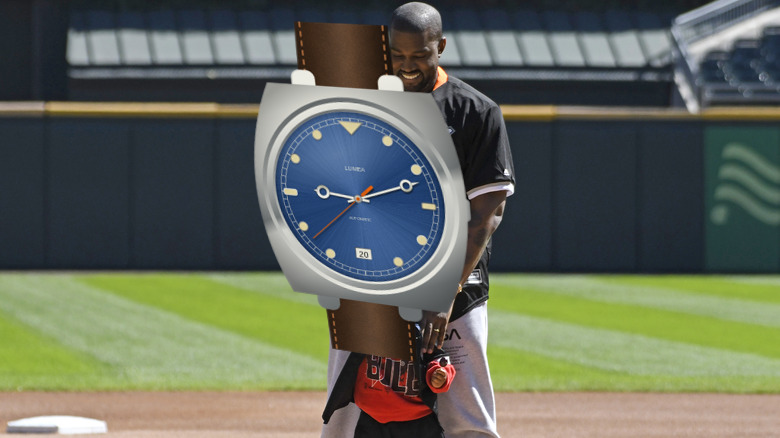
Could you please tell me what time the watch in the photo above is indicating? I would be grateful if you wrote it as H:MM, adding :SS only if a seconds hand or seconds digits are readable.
9:11:38
